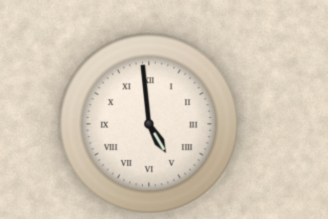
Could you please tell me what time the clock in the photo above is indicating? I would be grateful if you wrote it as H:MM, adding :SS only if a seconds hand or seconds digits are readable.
4:59
